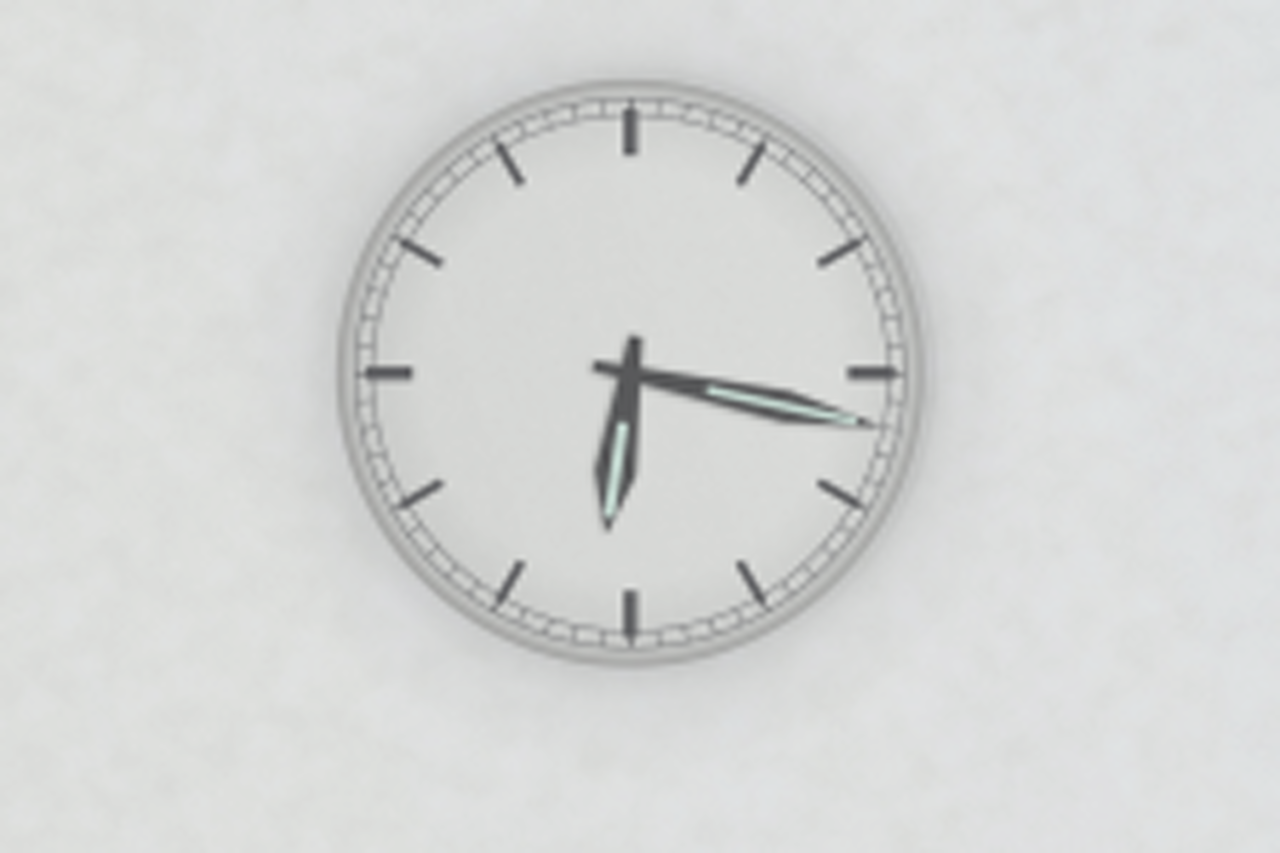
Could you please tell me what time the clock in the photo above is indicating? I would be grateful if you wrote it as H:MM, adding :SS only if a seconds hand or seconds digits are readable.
6:17
